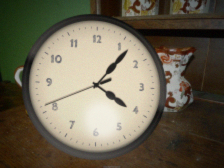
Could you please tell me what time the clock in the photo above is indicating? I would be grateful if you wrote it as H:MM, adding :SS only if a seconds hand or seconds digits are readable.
4:06:41
